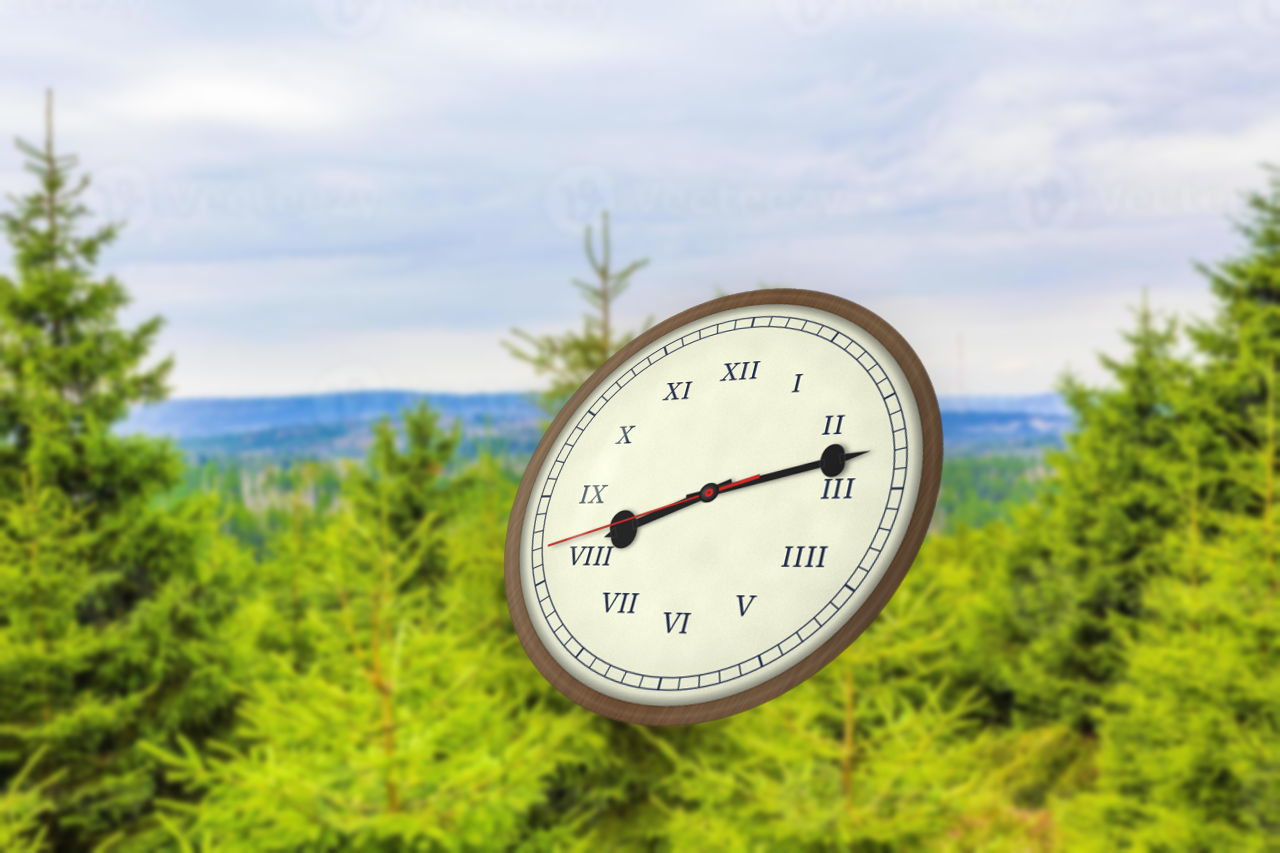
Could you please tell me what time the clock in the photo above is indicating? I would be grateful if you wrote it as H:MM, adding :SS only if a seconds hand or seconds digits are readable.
8:12:42
